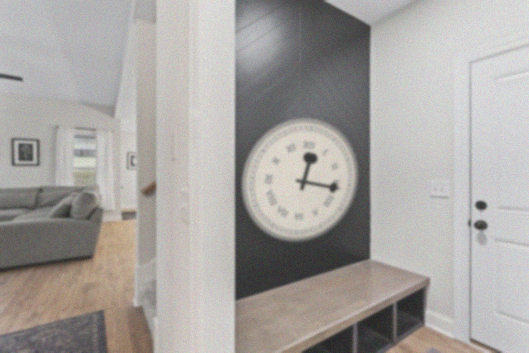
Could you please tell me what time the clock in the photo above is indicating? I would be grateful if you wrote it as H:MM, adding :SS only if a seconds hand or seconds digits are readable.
12:16
